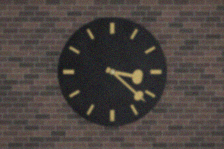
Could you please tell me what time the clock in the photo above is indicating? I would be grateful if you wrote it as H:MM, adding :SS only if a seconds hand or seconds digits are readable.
3:22
